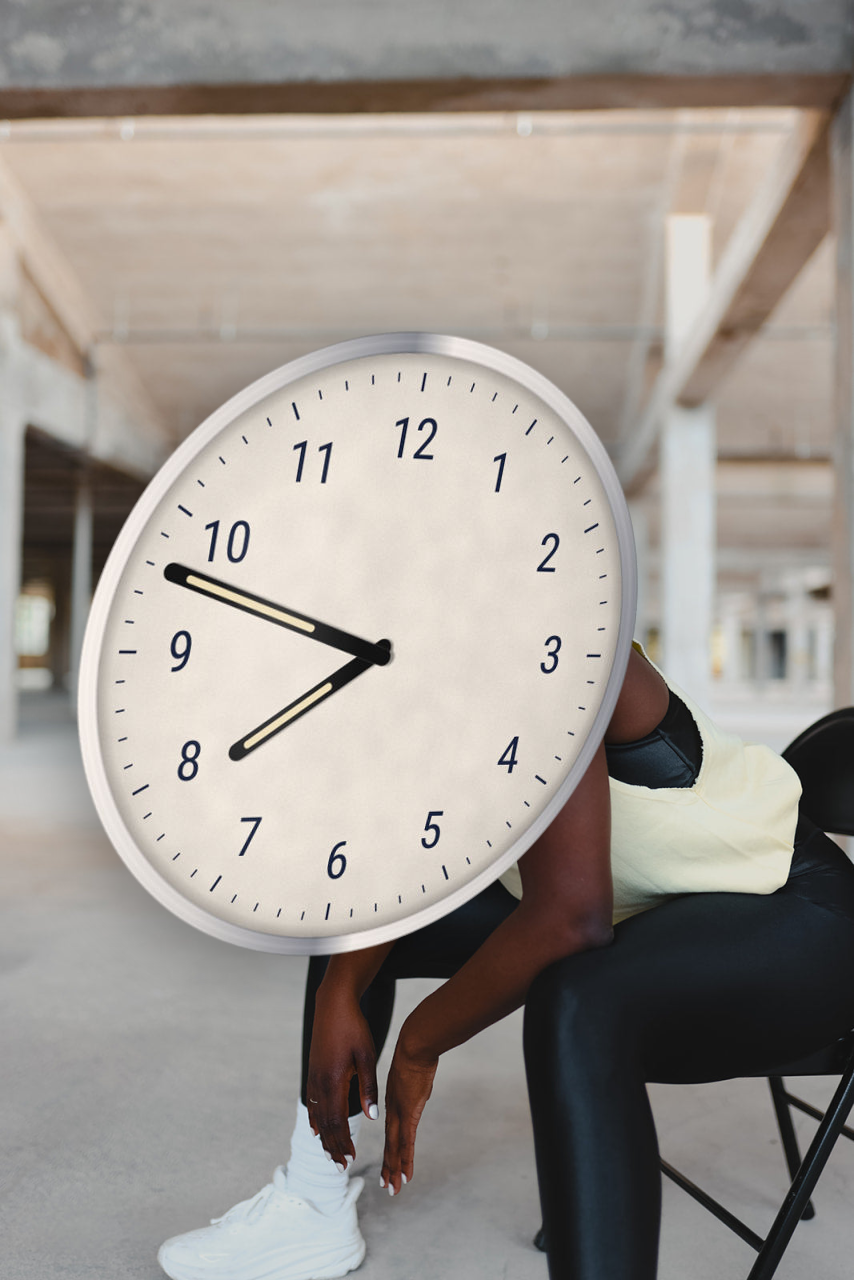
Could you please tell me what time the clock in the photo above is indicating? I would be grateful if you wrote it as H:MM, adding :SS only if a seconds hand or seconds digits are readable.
7:48
